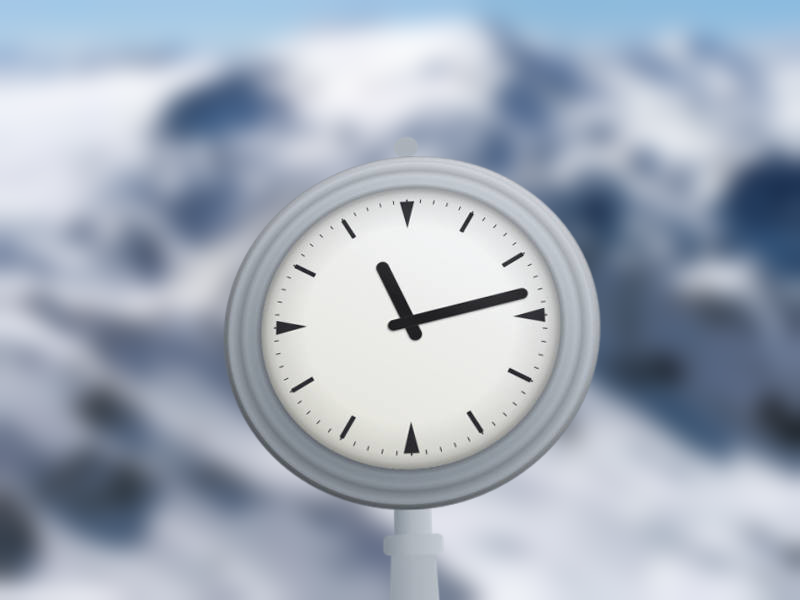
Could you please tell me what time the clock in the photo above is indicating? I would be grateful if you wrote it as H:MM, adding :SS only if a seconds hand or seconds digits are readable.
11:13
